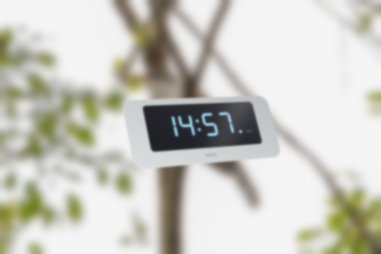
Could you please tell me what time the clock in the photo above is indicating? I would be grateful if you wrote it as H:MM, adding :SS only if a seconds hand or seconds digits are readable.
14:57
